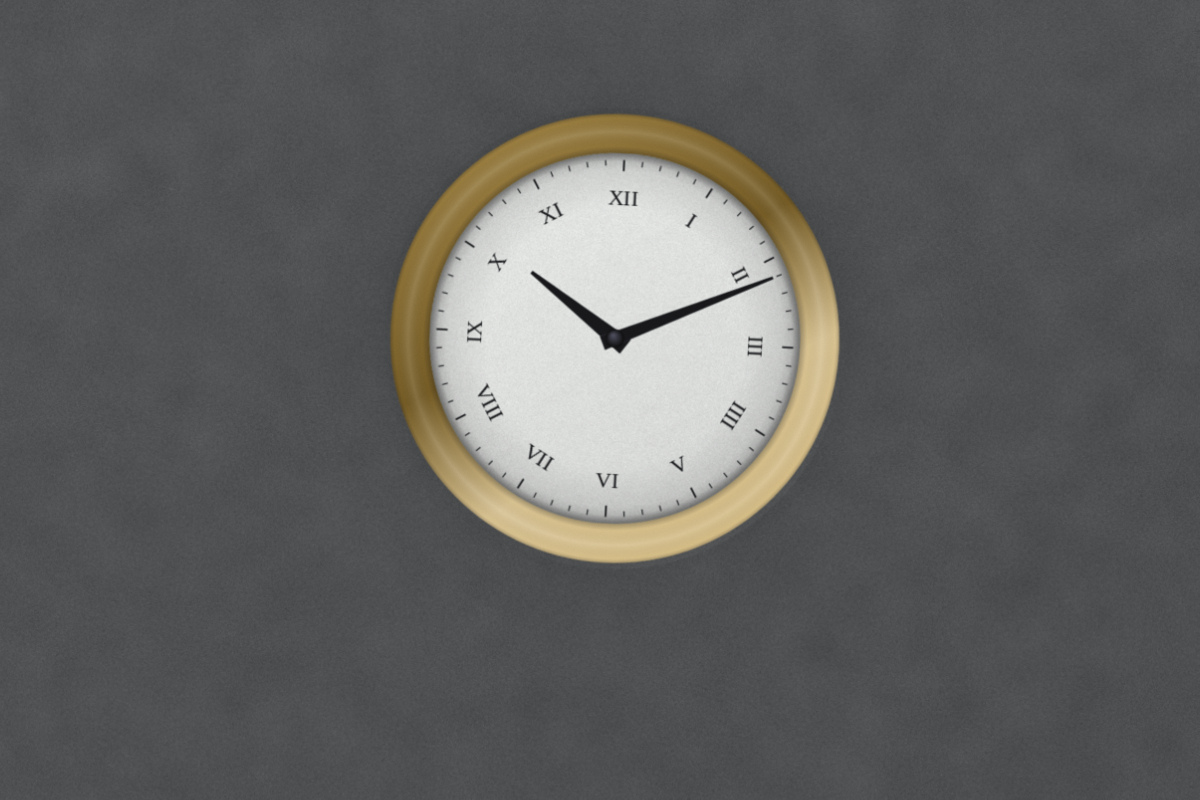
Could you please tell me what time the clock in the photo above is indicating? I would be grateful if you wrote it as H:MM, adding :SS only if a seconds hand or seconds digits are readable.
10:11
